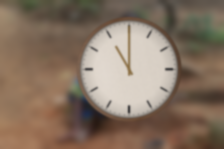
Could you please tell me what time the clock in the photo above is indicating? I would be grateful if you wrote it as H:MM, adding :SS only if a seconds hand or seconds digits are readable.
11:00
